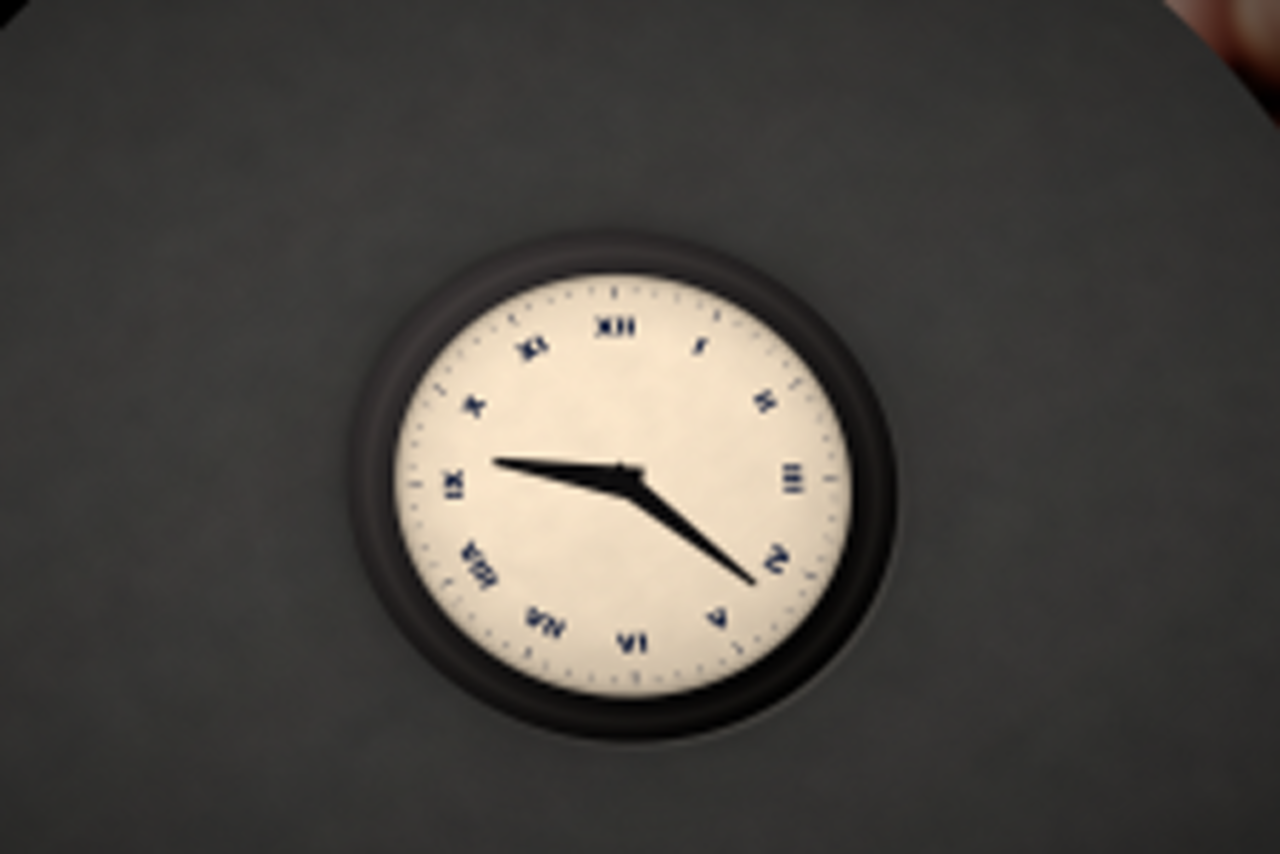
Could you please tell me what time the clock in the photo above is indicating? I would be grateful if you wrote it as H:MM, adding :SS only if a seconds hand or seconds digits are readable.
9:22
